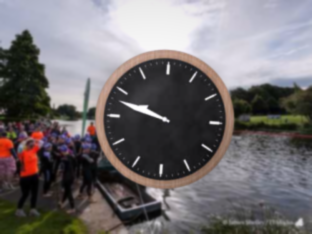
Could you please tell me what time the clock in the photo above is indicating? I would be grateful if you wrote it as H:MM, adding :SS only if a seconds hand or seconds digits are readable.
9:48
